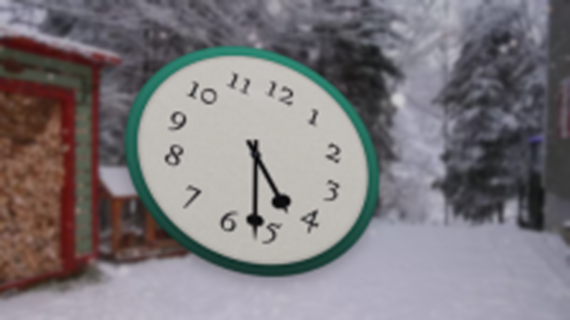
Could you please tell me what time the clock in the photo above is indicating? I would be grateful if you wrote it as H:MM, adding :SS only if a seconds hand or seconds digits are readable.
4:27
